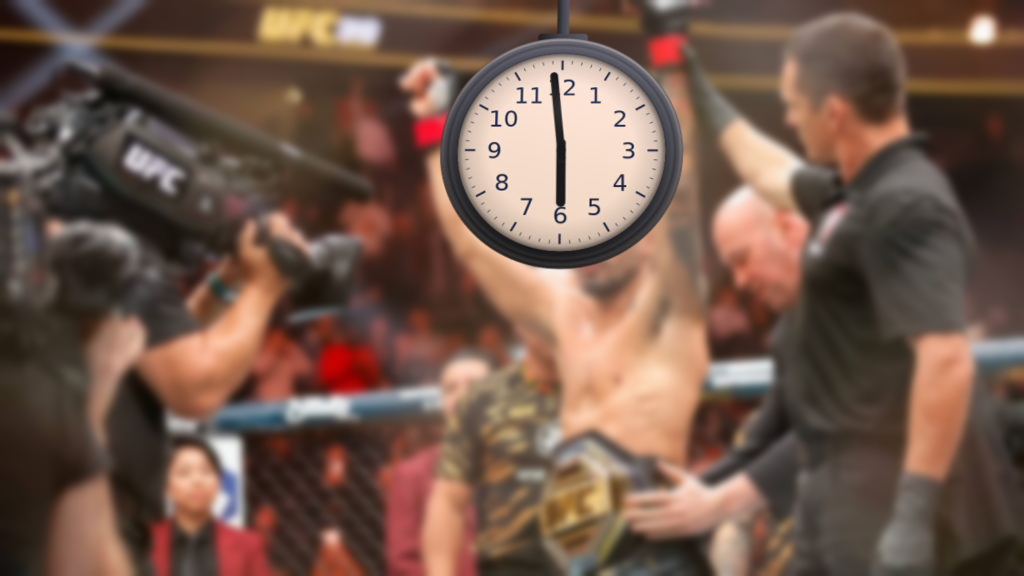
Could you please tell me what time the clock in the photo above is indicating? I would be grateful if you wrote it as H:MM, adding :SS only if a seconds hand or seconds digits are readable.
5:59
